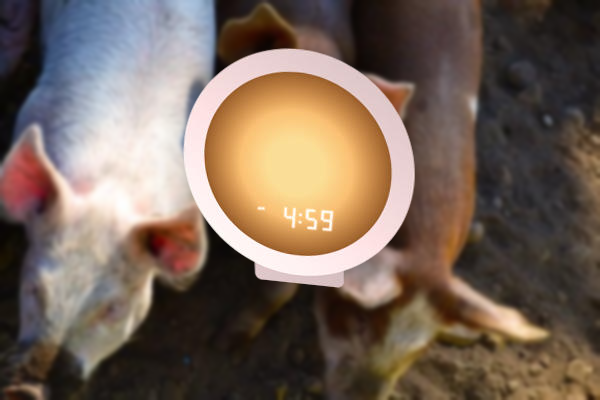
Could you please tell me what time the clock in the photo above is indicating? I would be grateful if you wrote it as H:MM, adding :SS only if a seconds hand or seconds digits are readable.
4:59
